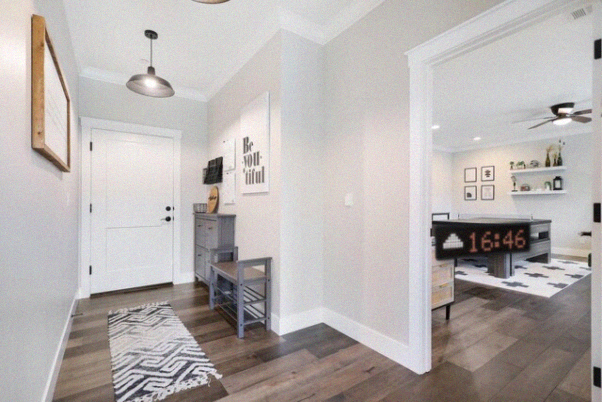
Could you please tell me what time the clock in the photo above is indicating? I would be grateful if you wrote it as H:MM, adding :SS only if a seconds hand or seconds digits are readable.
16:46
